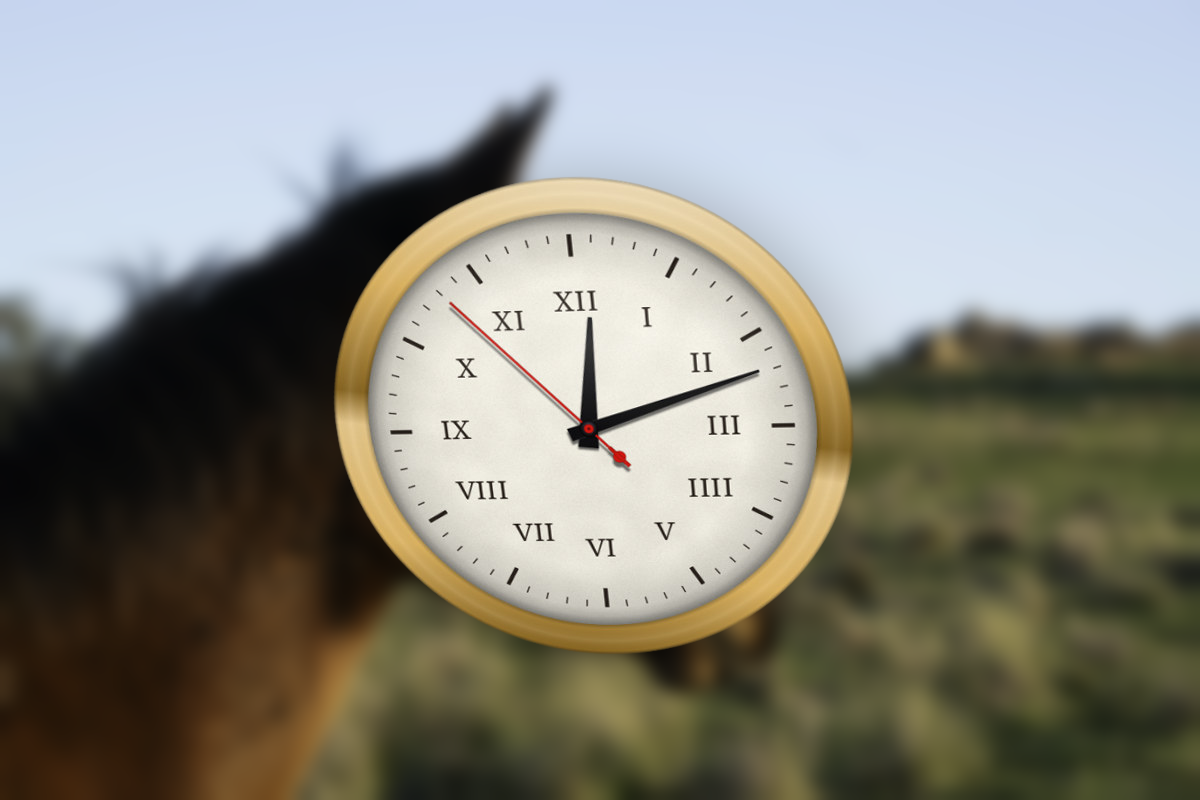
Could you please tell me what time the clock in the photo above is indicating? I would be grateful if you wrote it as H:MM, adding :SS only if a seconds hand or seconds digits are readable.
12:11:53
